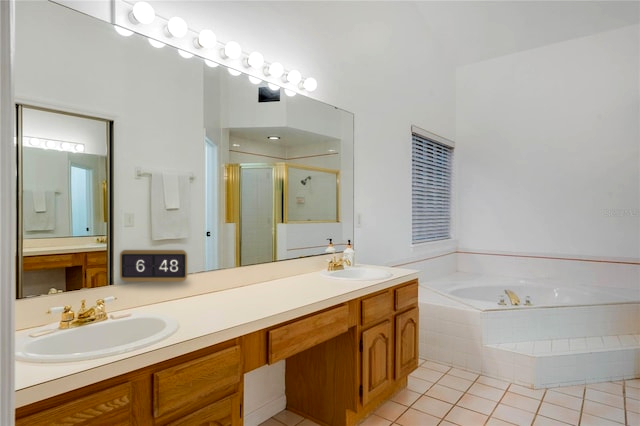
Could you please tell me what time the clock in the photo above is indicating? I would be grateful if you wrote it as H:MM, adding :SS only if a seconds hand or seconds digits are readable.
6:48
